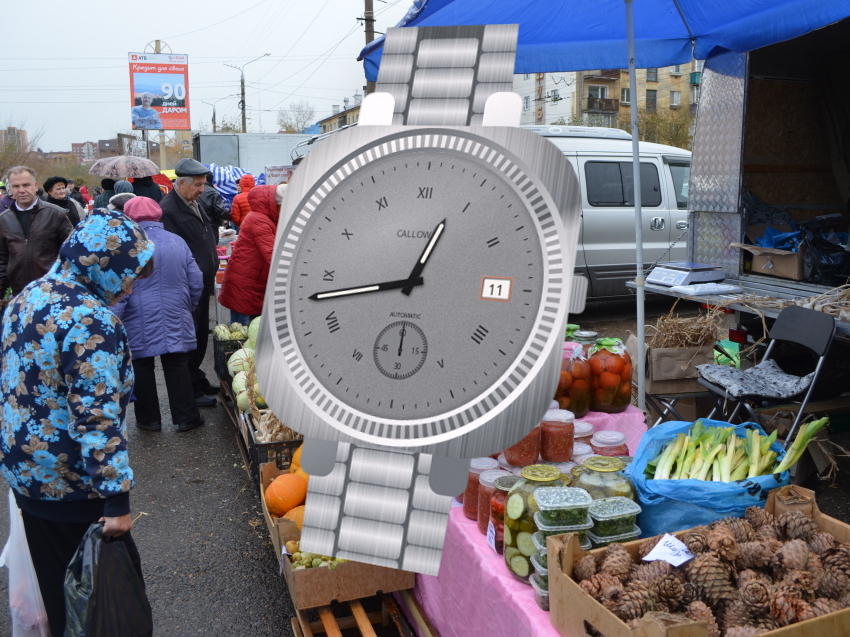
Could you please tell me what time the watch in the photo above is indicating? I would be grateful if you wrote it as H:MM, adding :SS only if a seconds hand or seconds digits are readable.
12:43
